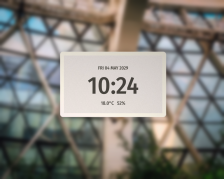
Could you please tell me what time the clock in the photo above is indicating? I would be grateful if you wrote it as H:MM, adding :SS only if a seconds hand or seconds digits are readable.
10:24
